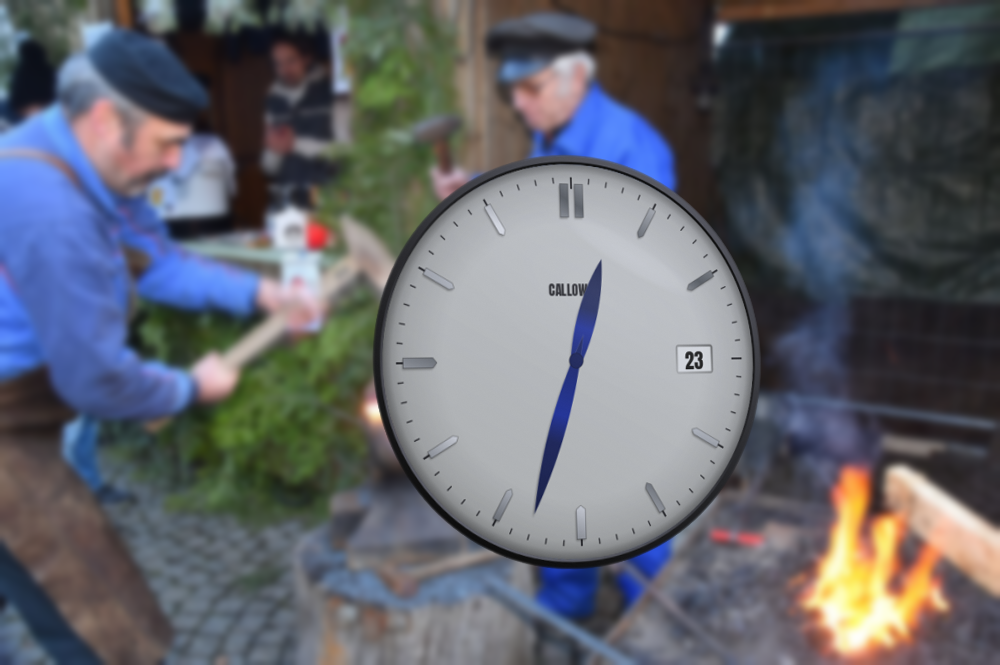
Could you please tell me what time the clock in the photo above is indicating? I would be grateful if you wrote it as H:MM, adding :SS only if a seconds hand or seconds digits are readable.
12:33
